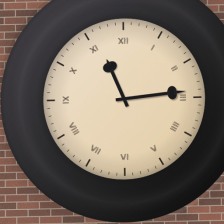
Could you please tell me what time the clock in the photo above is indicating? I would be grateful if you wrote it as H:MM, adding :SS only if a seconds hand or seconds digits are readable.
11:14
